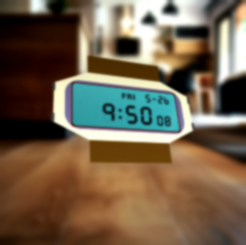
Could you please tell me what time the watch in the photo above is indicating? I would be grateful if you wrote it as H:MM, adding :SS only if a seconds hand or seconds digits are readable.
9:50
